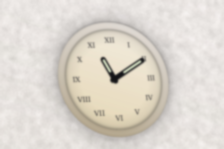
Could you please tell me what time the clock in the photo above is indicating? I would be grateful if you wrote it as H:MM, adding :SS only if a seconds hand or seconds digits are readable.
11:10
